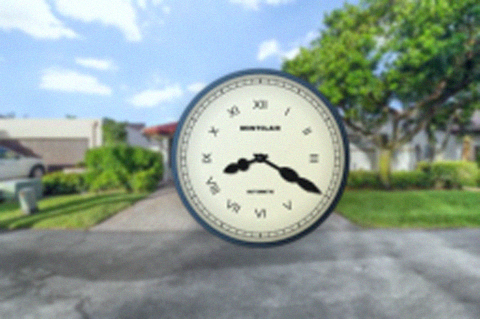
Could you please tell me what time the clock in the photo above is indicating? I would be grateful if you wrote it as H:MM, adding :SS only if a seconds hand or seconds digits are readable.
8:20
